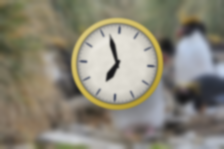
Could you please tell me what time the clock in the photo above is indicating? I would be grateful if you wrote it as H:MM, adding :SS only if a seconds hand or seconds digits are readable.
6:57
